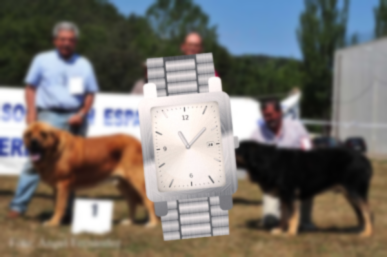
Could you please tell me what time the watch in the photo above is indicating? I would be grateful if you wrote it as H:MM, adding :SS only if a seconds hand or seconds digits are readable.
11:08
